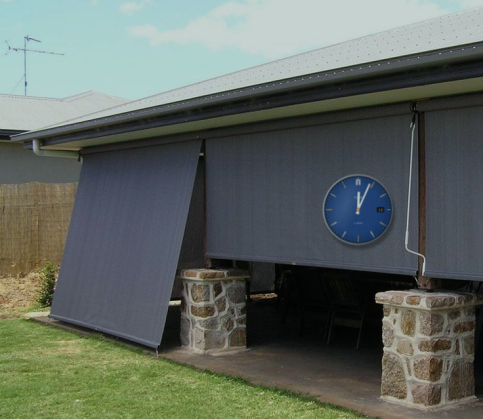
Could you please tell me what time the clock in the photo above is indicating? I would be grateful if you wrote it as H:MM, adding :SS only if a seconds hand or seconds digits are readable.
12:04
